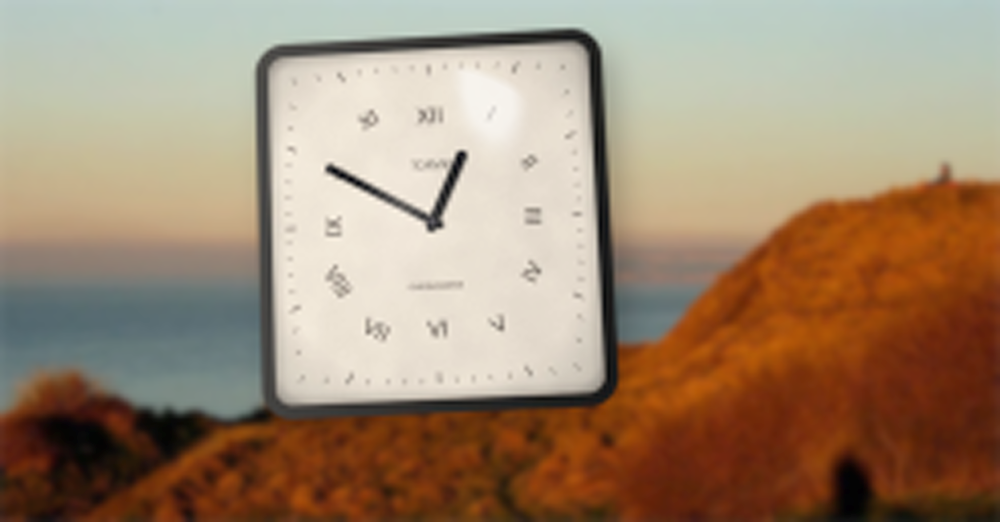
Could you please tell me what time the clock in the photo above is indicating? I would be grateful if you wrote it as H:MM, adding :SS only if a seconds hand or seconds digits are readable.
12:50
